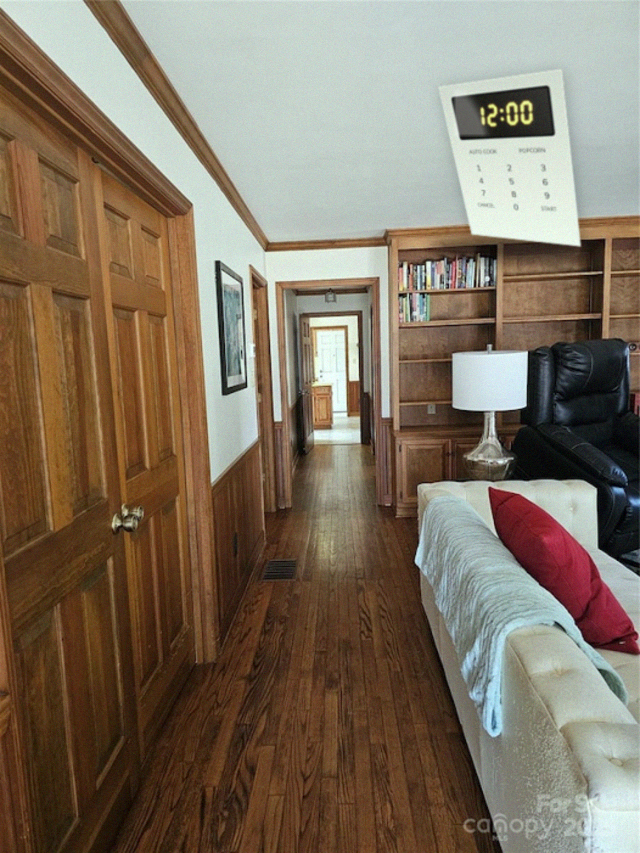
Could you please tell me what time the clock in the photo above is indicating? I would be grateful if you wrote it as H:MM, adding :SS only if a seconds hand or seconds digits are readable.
12:00
